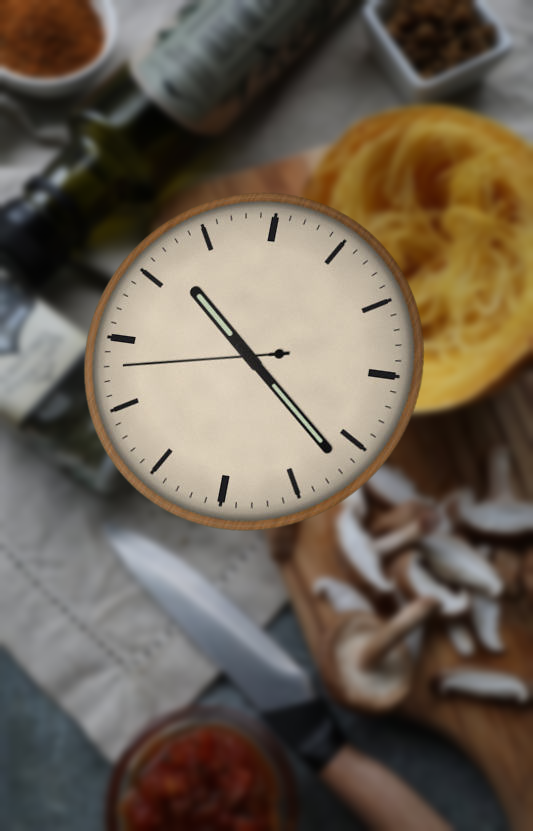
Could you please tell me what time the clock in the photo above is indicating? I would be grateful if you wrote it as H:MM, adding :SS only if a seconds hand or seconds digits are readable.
10:21:43
